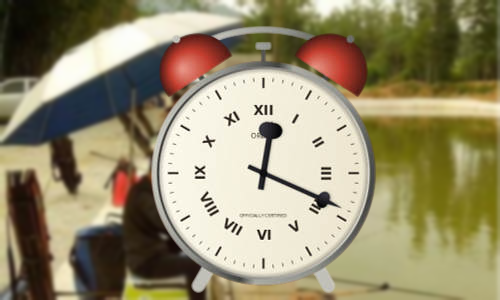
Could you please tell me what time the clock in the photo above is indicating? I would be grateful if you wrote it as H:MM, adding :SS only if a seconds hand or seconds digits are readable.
12:19
